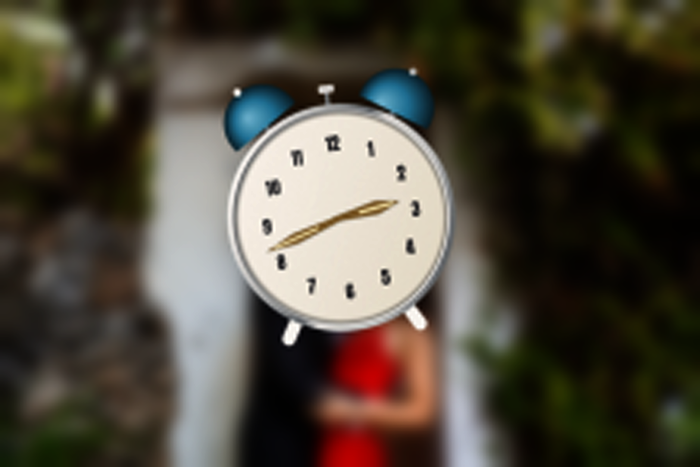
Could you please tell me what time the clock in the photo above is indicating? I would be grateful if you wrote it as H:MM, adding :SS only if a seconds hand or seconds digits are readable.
2:42
